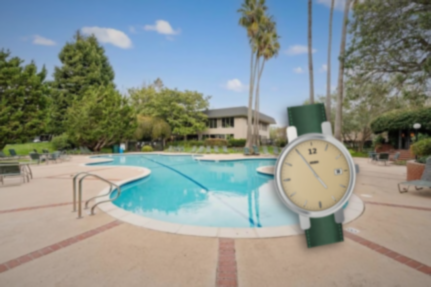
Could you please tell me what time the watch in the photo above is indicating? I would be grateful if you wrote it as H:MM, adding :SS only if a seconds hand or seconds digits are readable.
4:55
